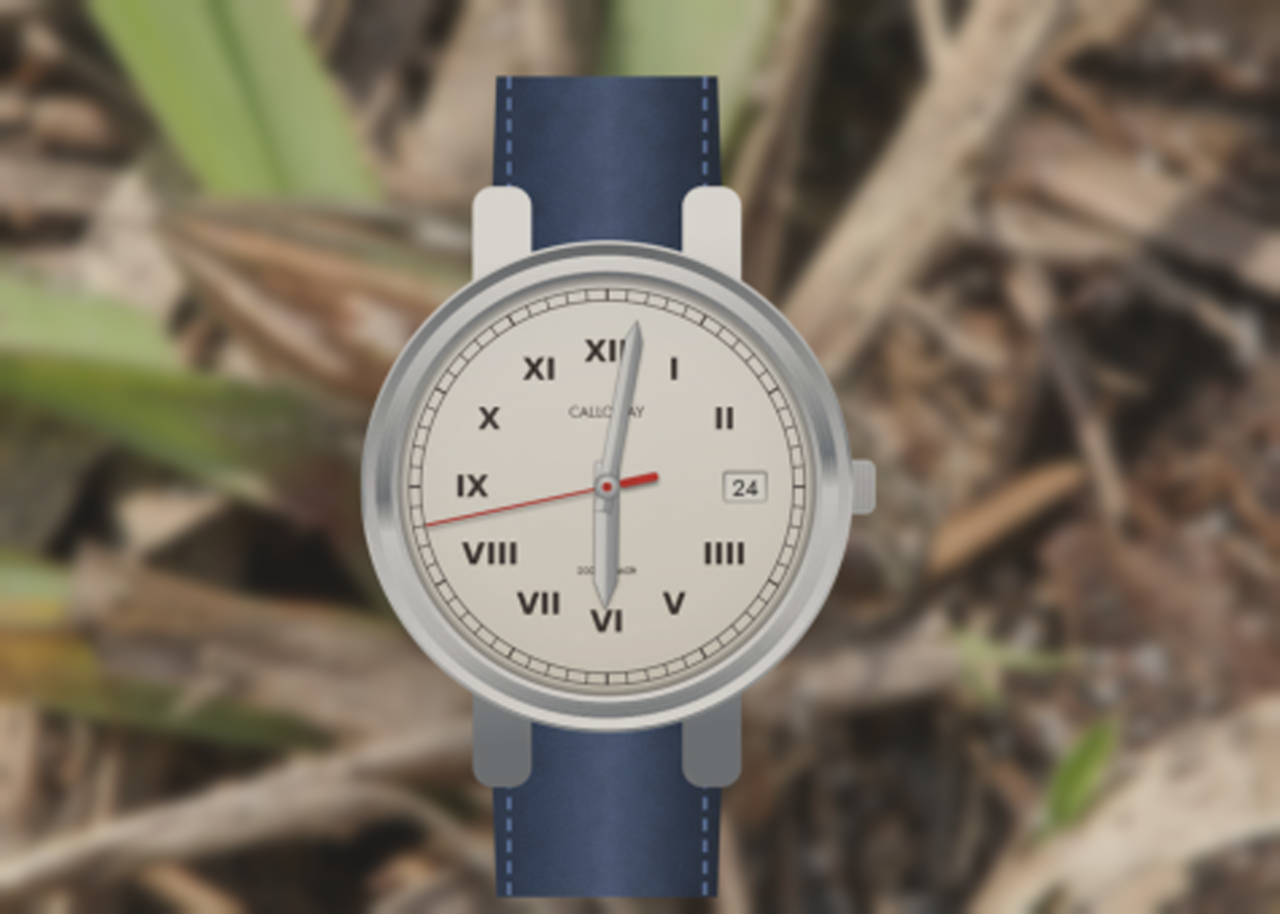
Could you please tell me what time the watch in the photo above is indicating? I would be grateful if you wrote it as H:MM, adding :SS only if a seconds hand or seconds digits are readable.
6:01:43
